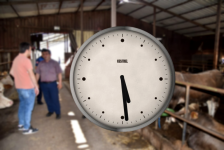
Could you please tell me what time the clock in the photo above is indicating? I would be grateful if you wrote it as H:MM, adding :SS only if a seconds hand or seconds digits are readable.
5:29
